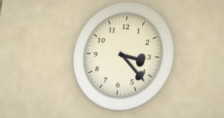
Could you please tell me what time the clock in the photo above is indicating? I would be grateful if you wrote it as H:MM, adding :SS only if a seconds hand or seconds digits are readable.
3:22
